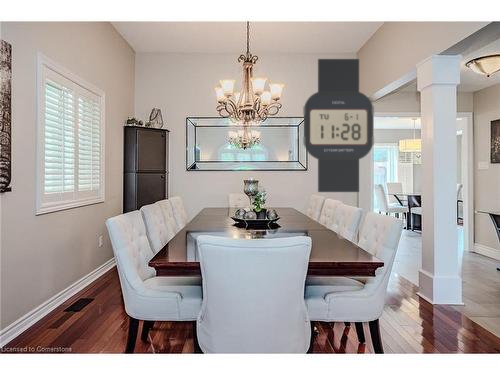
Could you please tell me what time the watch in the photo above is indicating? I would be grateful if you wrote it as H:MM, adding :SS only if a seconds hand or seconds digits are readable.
11:28
